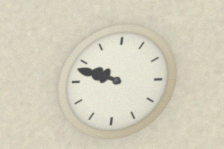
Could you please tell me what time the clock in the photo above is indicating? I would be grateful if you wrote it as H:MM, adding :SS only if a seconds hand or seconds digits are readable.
9:48
